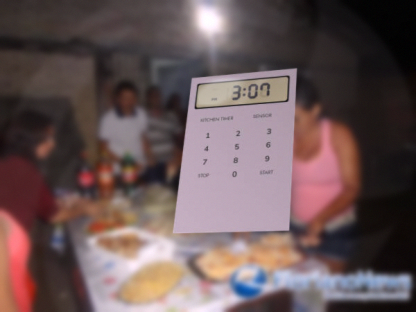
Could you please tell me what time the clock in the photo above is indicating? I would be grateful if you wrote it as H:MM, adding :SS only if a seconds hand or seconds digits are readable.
3:07
